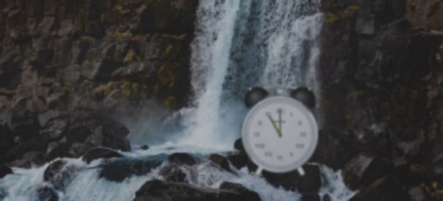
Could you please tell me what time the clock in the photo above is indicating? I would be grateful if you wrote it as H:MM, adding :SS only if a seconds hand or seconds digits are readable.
11:00
